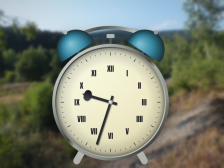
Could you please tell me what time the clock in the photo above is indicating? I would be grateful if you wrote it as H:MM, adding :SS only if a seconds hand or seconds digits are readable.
9:33
